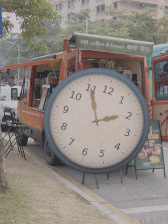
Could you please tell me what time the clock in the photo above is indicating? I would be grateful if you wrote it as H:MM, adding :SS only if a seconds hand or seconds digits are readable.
1:55
